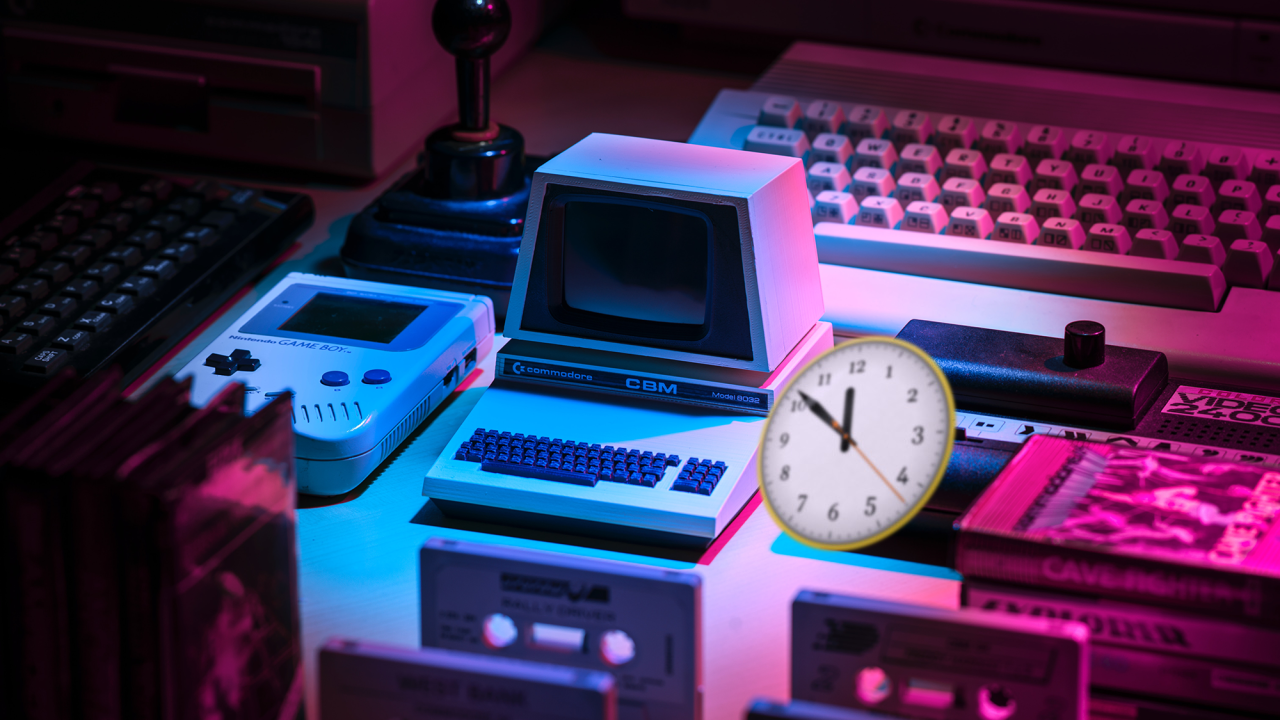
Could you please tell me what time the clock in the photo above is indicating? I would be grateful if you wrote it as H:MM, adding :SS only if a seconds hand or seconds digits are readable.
11:51:22
